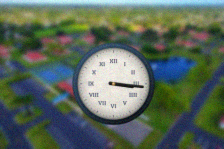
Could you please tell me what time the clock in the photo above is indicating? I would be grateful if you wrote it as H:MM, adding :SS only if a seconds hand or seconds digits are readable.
3:16
